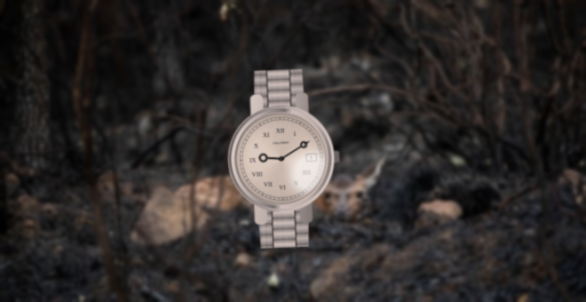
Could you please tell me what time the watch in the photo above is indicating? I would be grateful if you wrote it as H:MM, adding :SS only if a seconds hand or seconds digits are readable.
9:10
